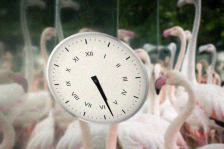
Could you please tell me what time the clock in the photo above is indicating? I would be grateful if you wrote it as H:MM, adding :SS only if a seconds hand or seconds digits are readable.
5:28
